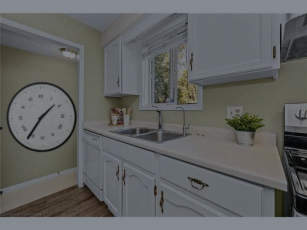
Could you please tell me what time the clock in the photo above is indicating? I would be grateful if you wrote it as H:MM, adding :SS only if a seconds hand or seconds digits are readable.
1:36
